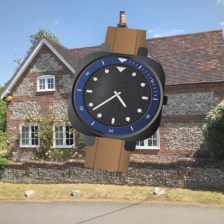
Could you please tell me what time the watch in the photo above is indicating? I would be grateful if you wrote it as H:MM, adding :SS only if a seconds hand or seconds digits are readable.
4:38
